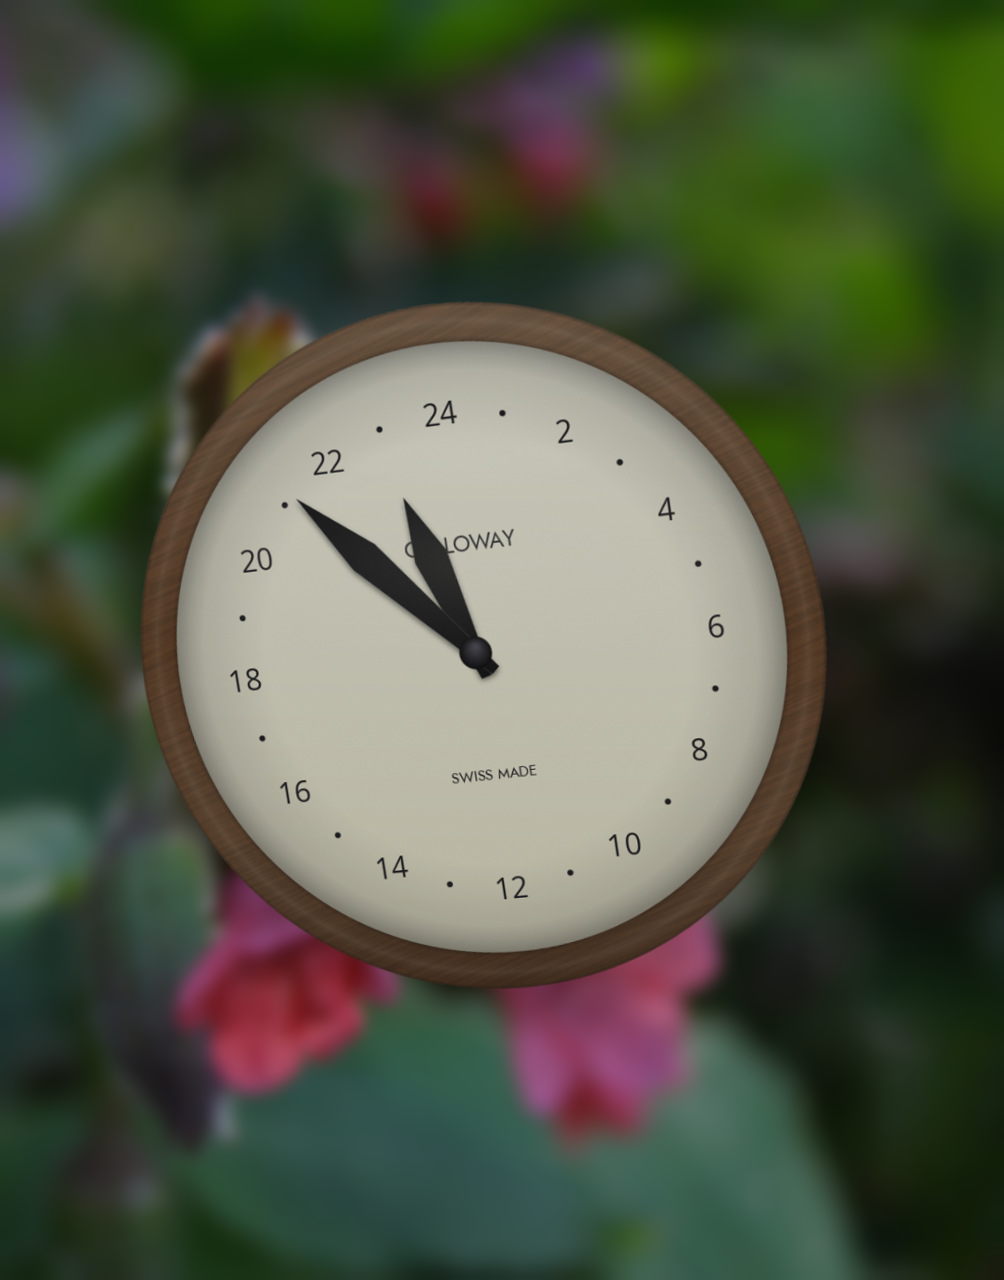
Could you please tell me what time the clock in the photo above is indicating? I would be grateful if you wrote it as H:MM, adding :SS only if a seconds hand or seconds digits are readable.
22:53
